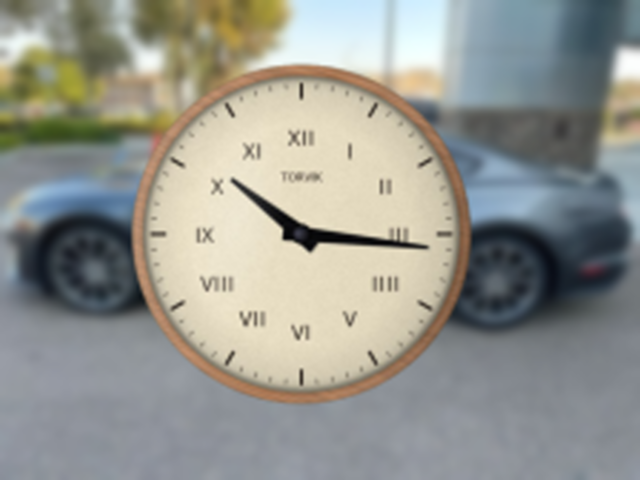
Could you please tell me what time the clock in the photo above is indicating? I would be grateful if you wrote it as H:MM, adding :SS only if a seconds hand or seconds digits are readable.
10:16
